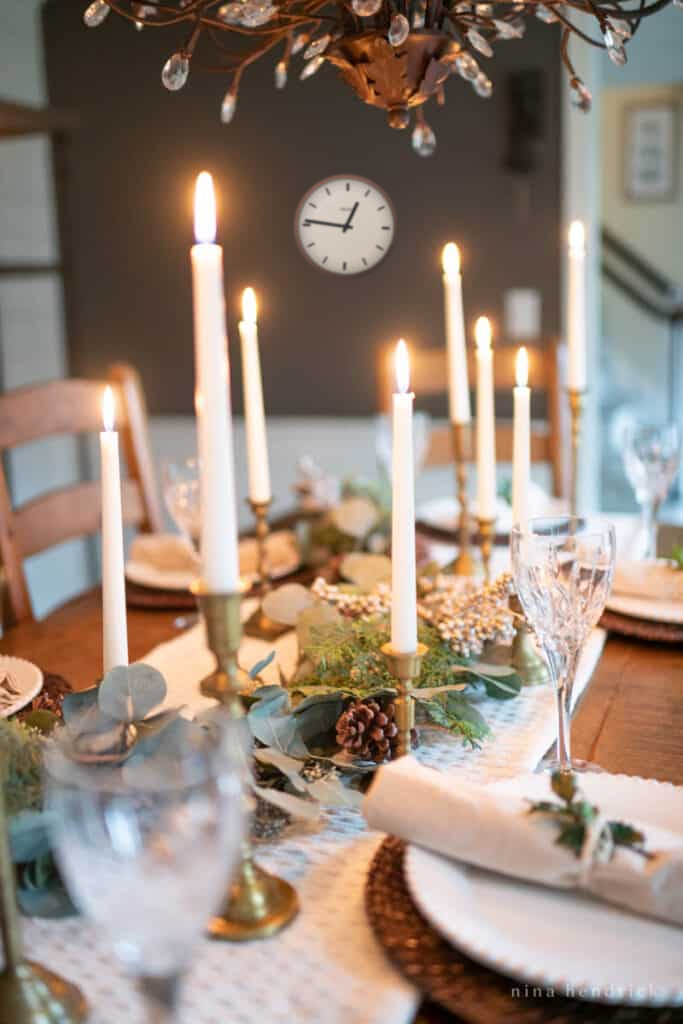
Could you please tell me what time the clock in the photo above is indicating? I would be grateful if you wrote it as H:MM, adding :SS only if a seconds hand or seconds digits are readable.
12:46
